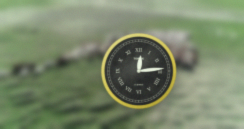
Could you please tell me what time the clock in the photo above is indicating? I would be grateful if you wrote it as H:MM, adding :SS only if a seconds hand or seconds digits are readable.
12:14
